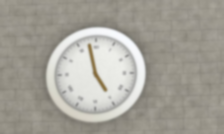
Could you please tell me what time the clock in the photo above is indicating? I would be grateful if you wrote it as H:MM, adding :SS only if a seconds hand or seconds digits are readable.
4:58
